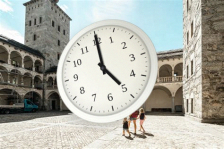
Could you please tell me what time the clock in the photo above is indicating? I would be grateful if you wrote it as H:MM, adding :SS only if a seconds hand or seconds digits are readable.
5:00
